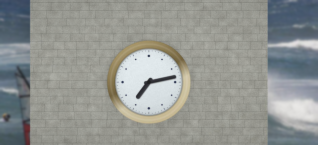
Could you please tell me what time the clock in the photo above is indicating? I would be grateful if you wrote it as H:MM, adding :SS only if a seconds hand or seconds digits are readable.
7:13
